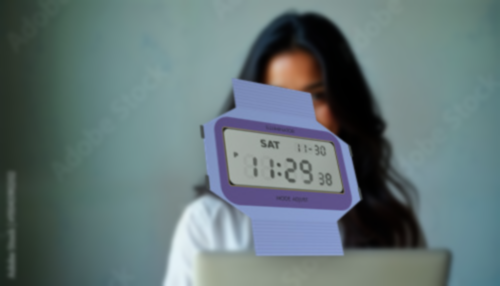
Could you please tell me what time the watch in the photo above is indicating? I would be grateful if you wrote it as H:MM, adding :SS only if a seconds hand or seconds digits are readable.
11:29:38
